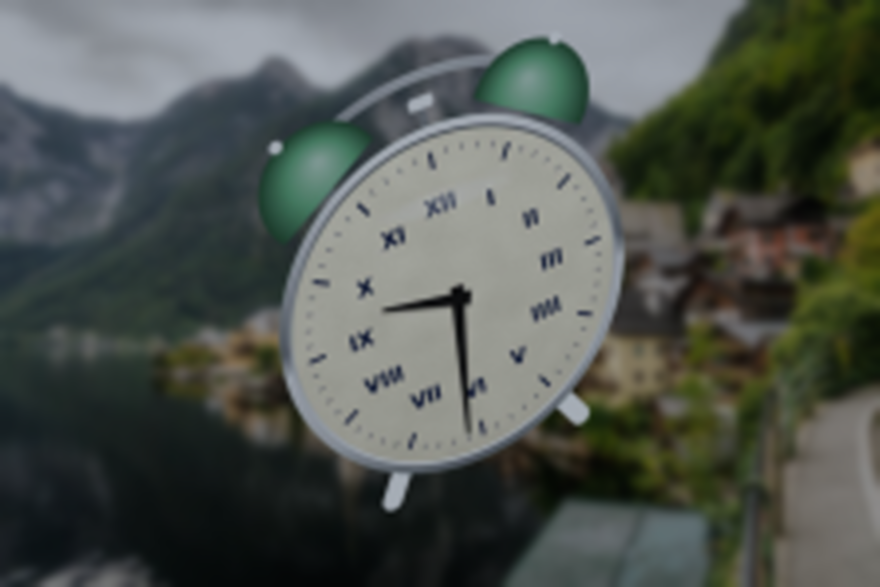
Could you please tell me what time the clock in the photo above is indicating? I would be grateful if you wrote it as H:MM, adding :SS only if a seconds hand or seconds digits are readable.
9:31
